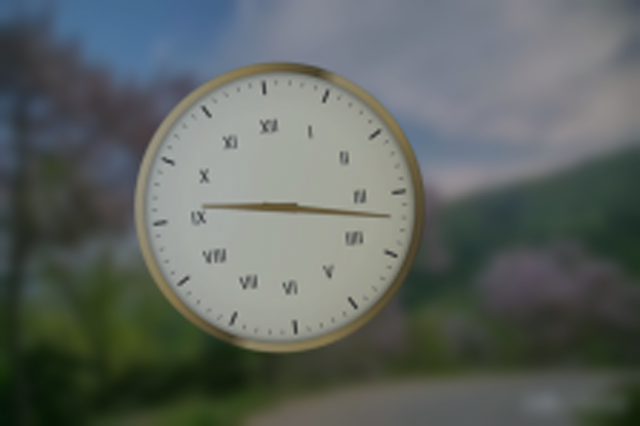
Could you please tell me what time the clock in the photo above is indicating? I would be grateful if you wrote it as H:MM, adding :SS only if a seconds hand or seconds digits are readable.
9:17
